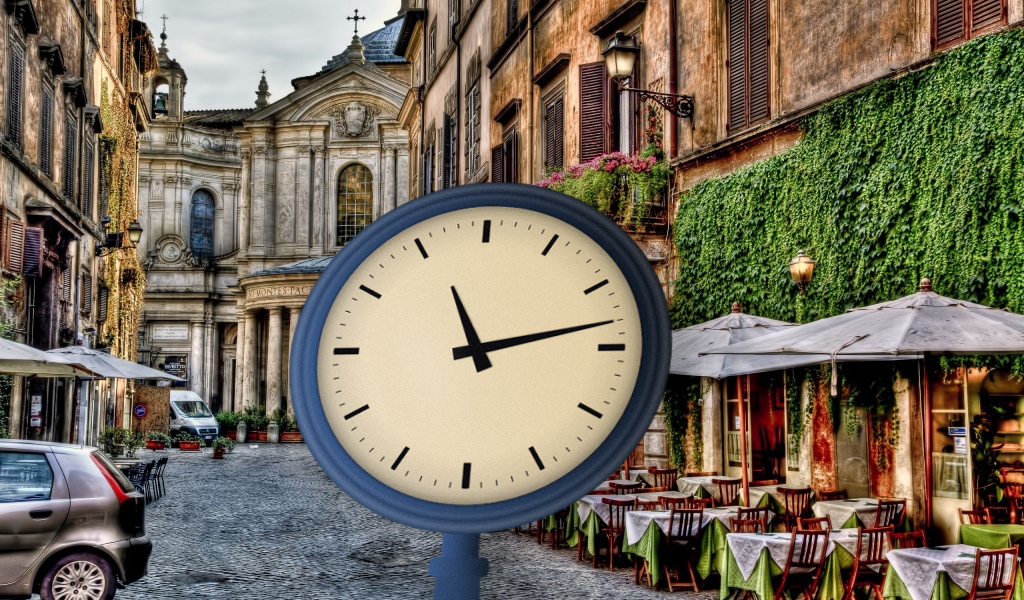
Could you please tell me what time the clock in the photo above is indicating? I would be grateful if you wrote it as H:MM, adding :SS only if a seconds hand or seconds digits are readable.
11:13
